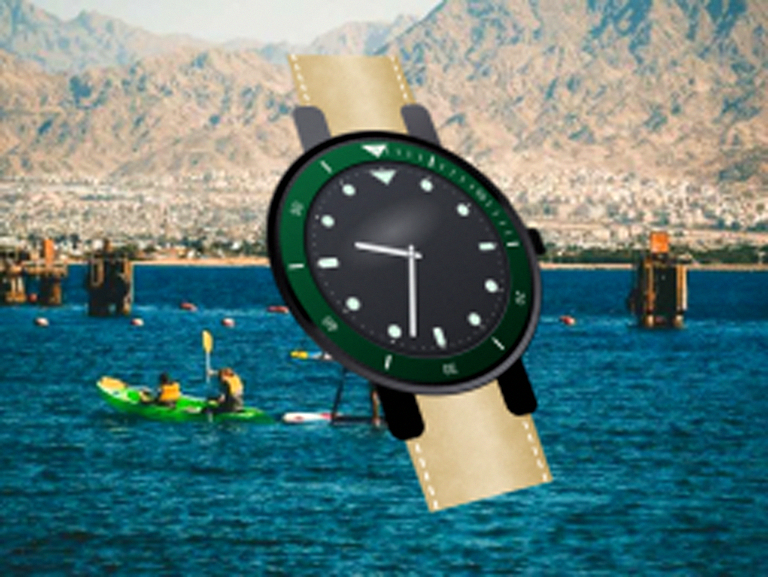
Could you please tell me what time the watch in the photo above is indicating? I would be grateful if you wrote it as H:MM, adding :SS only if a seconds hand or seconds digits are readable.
9:33
